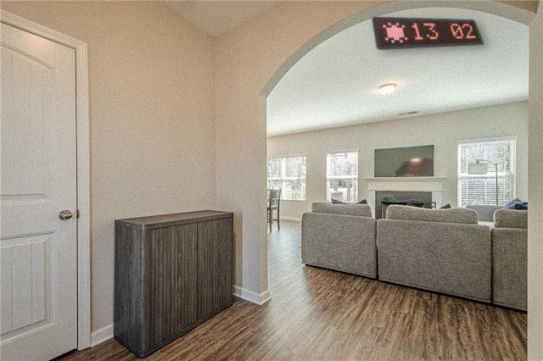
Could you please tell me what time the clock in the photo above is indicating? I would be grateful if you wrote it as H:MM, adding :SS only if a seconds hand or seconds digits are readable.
13:02
